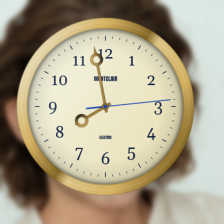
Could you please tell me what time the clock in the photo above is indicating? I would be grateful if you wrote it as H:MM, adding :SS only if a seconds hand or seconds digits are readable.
7:58:14
